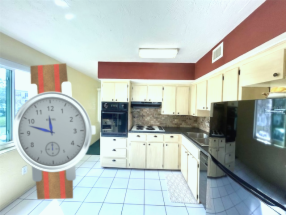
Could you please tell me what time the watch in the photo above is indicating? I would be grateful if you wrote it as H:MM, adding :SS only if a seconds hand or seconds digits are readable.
11:48
